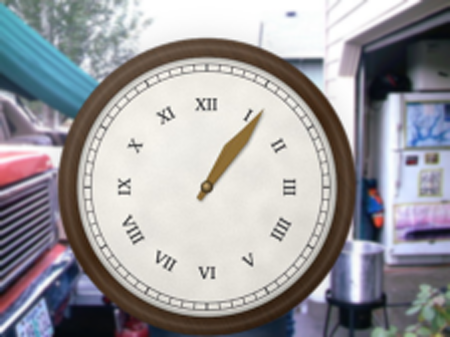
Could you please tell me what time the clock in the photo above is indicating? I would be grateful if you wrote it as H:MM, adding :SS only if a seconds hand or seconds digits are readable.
1:06
